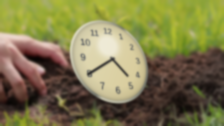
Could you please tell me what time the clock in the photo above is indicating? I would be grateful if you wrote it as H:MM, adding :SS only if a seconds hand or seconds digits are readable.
4:40
